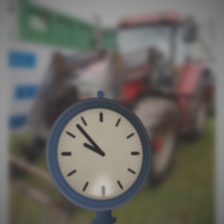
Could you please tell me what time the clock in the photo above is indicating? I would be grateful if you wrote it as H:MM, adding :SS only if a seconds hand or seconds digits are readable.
9:53
